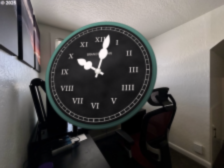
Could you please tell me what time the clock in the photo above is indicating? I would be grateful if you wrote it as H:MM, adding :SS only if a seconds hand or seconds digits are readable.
10:02
